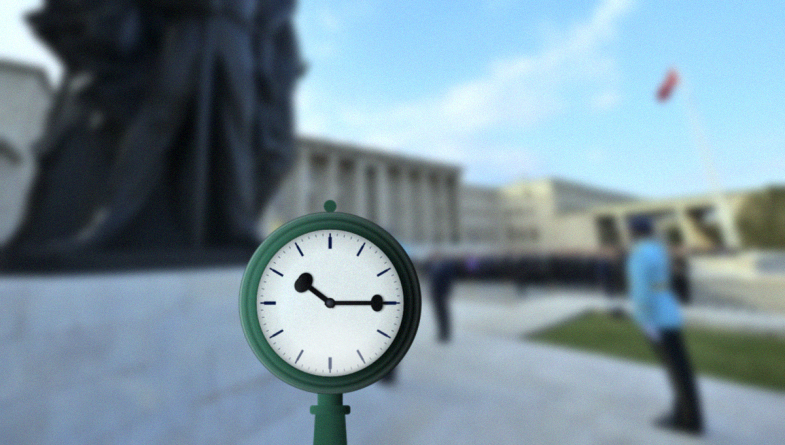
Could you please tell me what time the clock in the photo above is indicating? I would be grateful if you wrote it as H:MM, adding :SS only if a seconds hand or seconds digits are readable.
10:15
